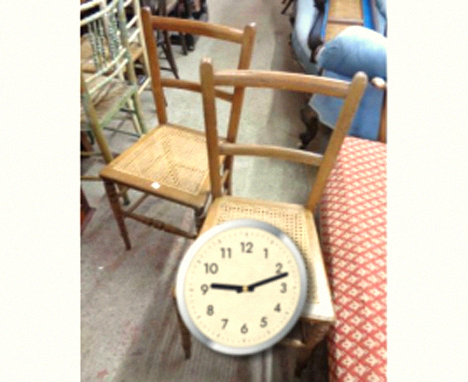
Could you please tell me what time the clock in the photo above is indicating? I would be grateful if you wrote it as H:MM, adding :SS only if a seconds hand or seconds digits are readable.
9:12
